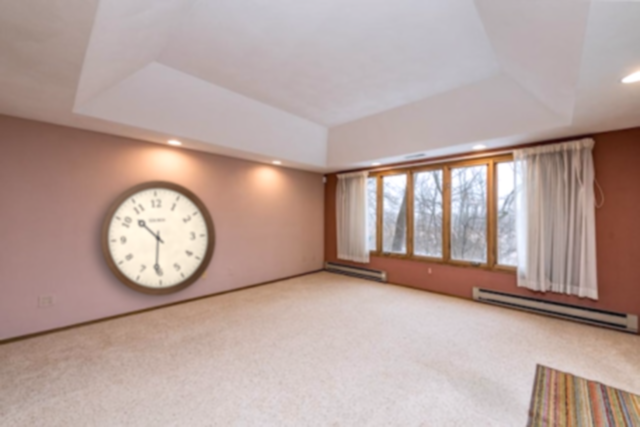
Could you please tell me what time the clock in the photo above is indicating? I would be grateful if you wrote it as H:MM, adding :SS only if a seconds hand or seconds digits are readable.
10:31
